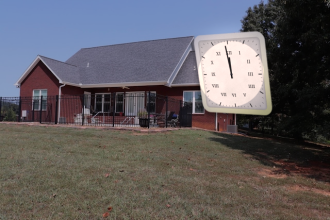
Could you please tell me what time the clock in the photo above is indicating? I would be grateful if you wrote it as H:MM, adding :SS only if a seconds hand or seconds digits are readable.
11:59
